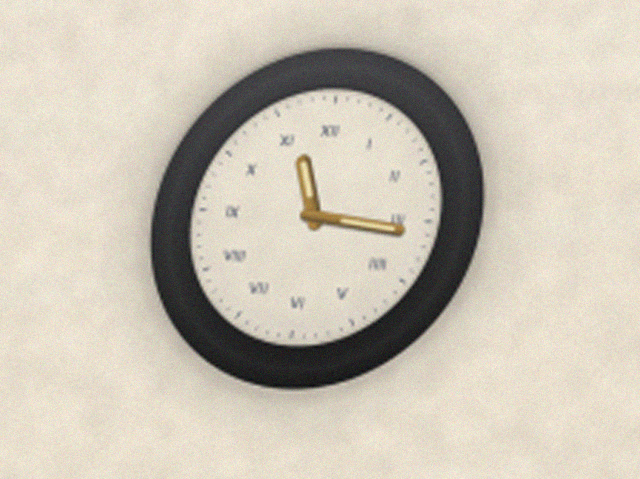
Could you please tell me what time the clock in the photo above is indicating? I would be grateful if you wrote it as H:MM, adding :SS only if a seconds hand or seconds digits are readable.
11:16
